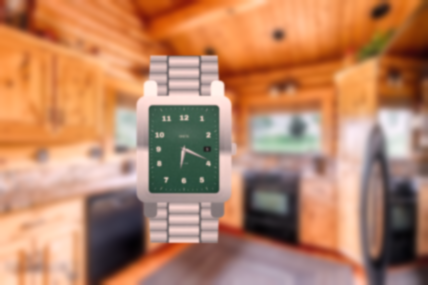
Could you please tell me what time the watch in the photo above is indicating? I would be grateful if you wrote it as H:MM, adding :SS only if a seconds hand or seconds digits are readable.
6:19
